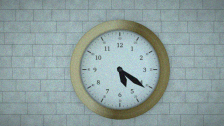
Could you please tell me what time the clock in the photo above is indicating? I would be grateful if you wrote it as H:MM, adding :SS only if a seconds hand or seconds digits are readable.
5:21
